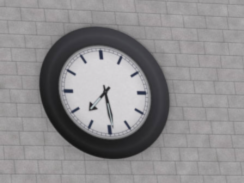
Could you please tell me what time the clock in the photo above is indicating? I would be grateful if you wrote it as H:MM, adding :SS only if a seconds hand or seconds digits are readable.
7:29
